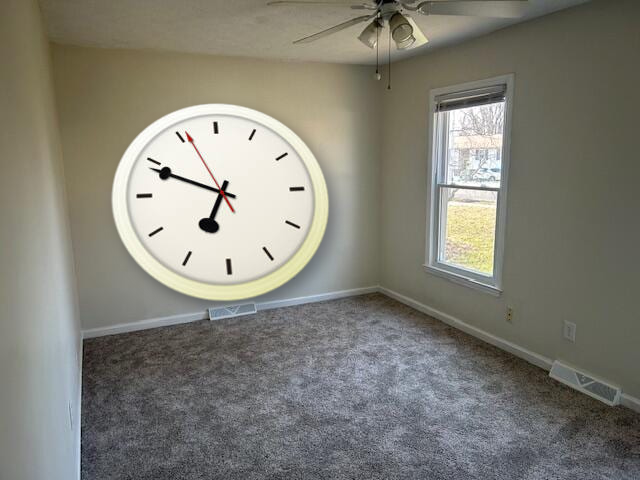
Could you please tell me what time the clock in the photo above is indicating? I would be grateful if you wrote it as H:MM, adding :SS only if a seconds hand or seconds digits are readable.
6:48:56
